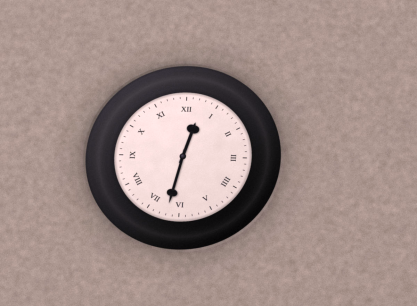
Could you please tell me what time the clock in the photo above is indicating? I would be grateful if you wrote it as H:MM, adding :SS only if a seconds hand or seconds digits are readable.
12:32
